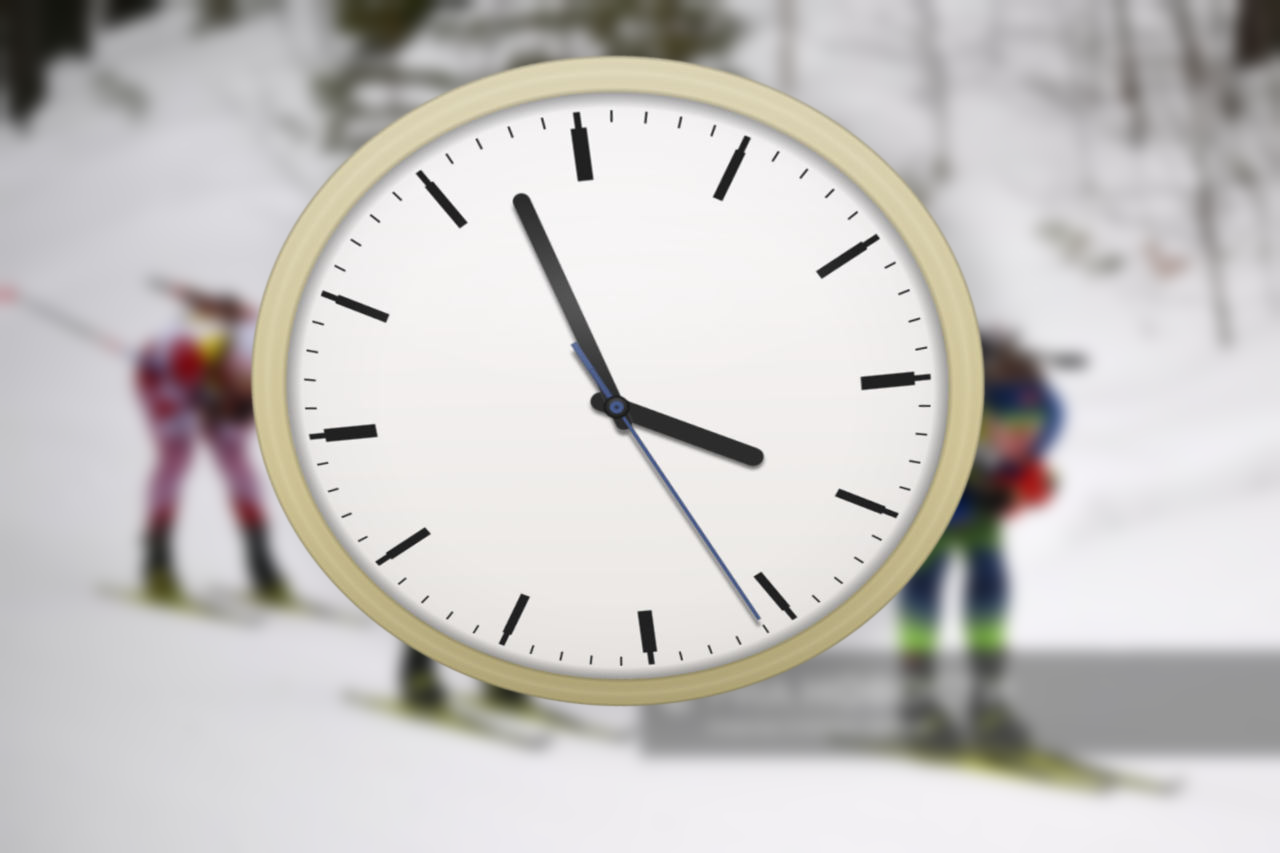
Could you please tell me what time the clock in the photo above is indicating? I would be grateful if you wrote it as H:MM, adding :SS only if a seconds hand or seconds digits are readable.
3:57:26
